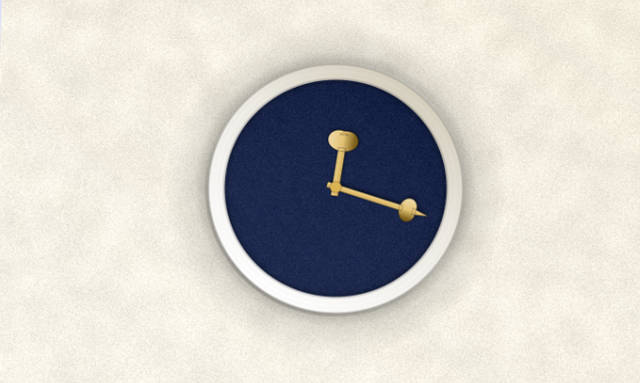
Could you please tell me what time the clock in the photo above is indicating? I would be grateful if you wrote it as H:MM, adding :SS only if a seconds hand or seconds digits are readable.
12:18
